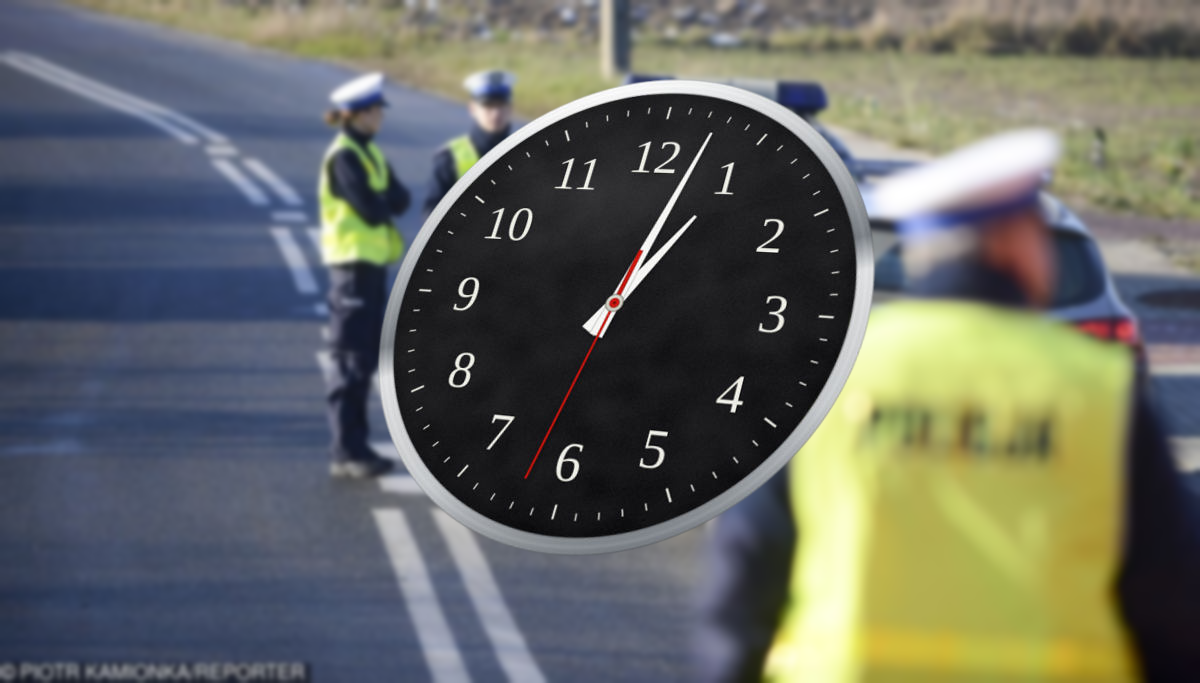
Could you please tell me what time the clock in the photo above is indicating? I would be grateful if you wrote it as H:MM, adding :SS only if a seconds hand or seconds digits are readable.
1:02:32
